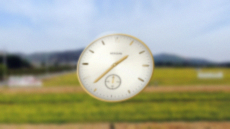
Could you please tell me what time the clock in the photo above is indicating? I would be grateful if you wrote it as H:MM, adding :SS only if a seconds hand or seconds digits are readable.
1:37
